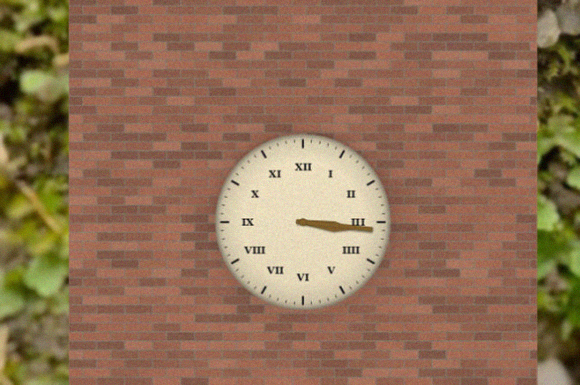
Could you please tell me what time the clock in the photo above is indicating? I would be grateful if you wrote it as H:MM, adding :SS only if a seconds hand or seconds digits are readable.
3:16
